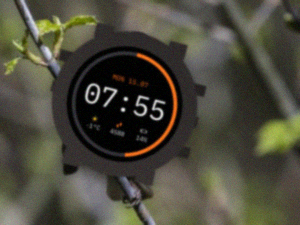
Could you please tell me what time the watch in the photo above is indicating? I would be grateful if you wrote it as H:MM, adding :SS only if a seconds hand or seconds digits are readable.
7:55
